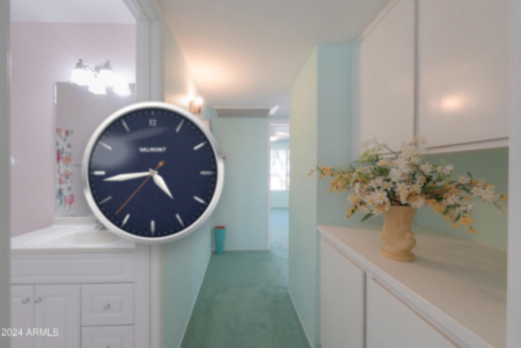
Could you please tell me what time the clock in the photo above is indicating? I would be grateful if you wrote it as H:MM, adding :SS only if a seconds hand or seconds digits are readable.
4:43:37
